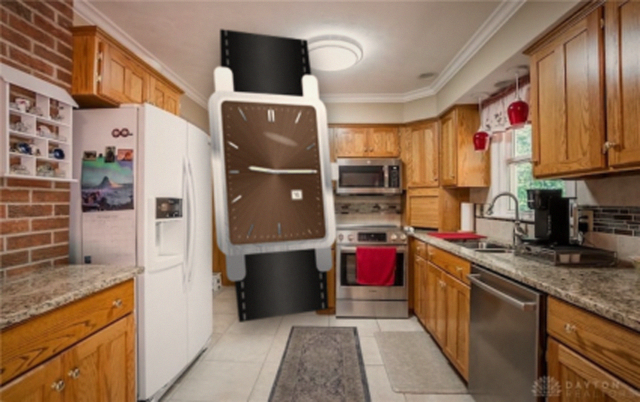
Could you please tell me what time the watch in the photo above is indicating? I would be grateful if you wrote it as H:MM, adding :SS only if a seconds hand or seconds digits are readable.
9:15
